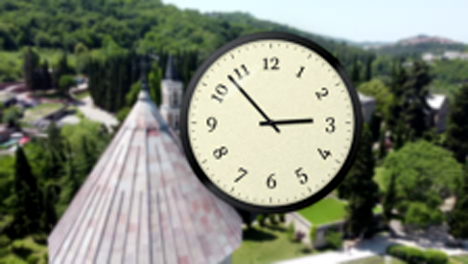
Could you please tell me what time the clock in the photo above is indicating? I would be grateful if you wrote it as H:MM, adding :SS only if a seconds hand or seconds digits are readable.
2:53
